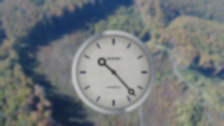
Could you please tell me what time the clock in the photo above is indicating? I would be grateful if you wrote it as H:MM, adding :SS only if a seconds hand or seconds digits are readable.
10:23
